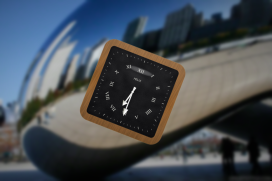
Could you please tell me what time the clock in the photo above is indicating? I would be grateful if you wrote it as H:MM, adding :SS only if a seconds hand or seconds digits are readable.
6:30
